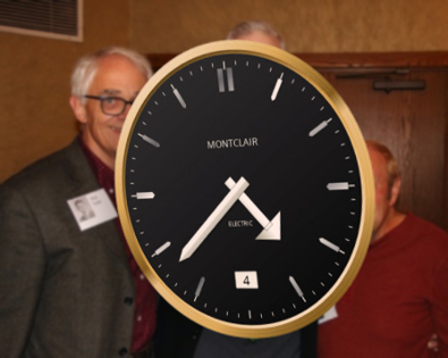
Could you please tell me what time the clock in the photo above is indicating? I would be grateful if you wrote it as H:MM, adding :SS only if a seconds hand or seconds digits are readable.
4:38
